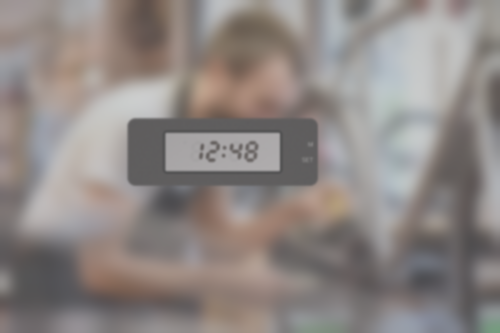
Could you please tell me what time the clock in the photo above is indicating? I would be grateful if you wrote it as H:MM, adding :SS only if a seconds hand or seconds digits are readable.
12:48
